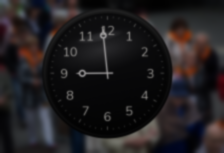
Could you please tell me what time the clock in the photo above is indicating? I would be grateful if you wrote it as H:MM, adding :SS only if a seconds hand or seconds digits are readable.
8:59
